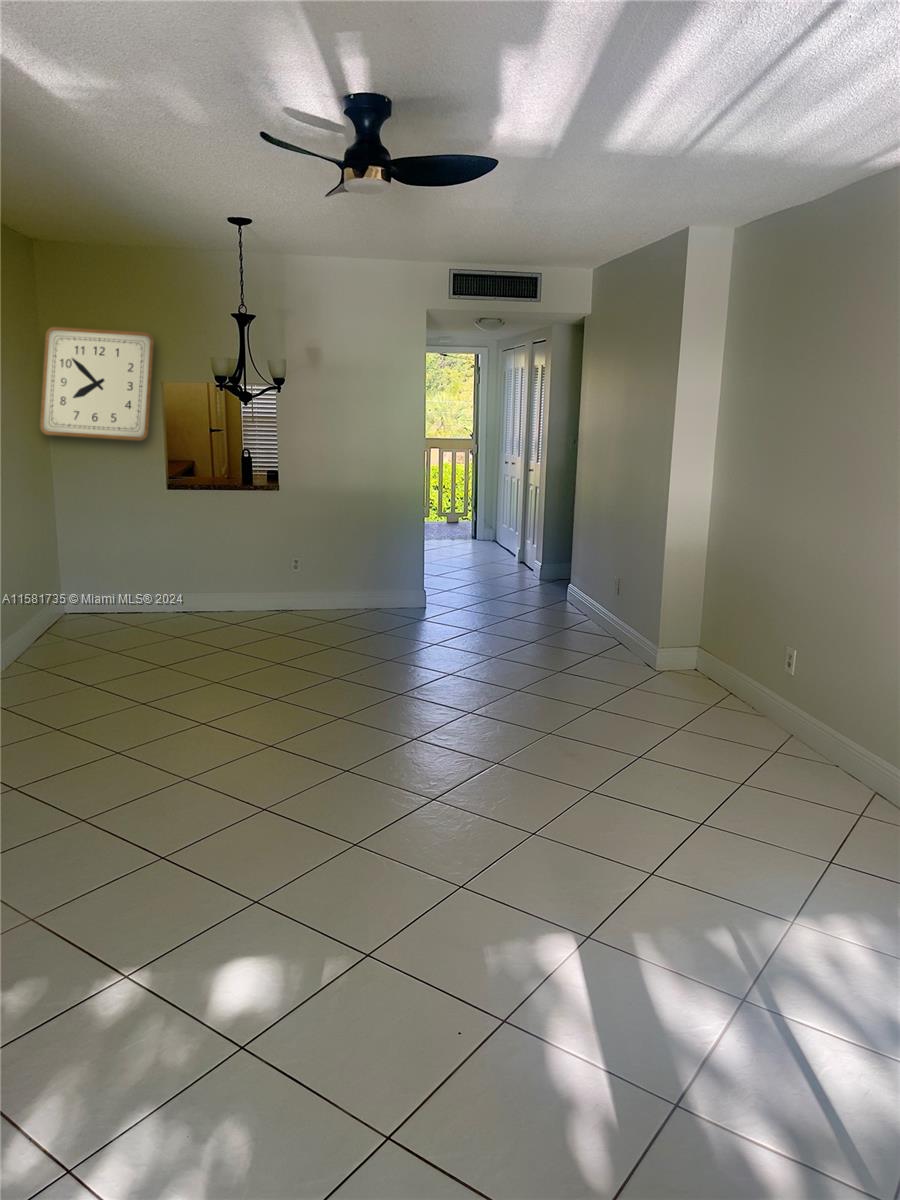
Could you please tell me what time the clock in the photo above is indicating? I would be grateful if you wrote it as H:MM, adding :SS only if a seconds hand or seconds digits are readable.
7:52
